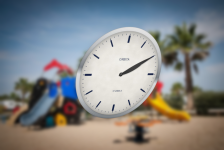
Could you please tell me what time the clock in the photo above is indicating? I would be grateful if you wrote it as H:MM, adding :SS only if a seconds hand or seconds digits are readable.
2:10
